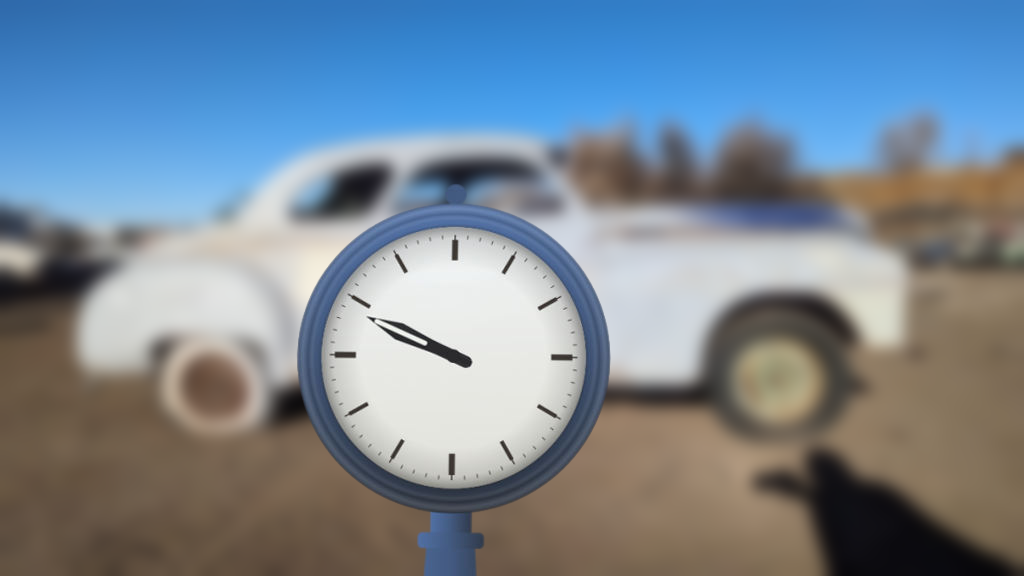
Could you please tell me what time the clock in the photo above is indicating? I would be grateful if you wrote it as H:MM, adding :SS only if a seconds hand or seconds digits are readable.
9:49
